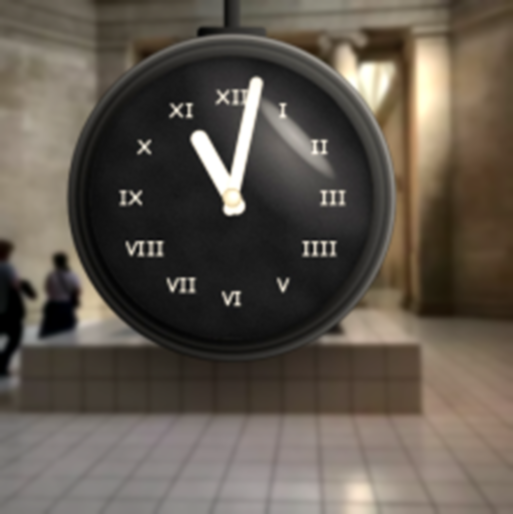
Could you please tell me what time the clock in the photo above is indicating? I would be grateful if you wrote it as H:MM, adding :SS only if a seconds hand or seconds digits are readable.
11:02
